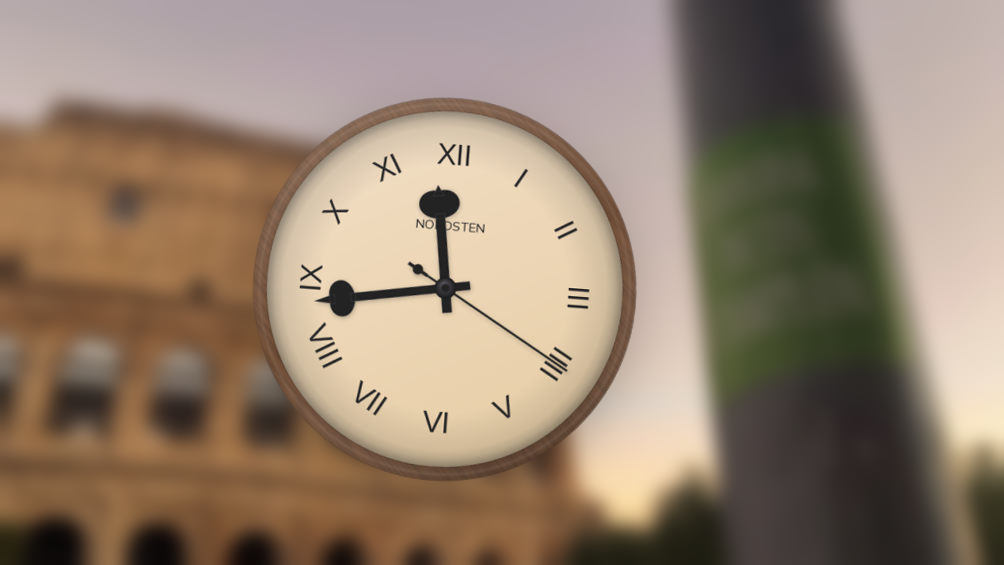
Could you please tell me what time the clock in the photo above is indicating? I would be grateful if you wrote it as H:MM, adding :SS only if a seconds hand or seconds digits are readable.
11:43:20
